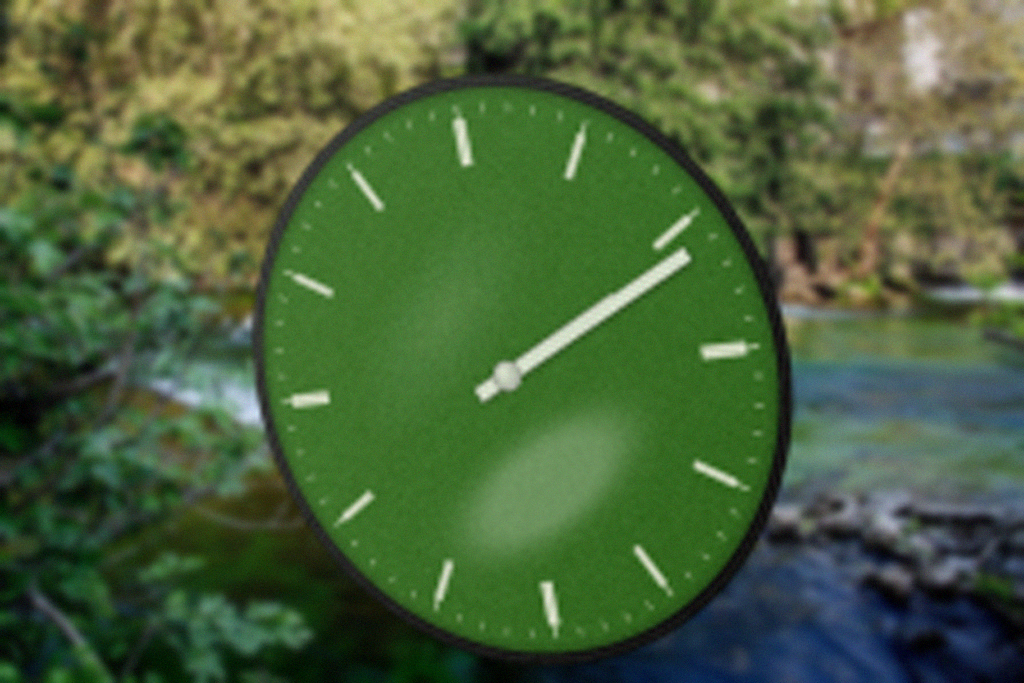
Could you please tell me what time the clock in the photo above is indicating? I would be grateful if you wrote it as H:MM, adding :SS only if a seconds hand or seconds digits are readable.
2:11
